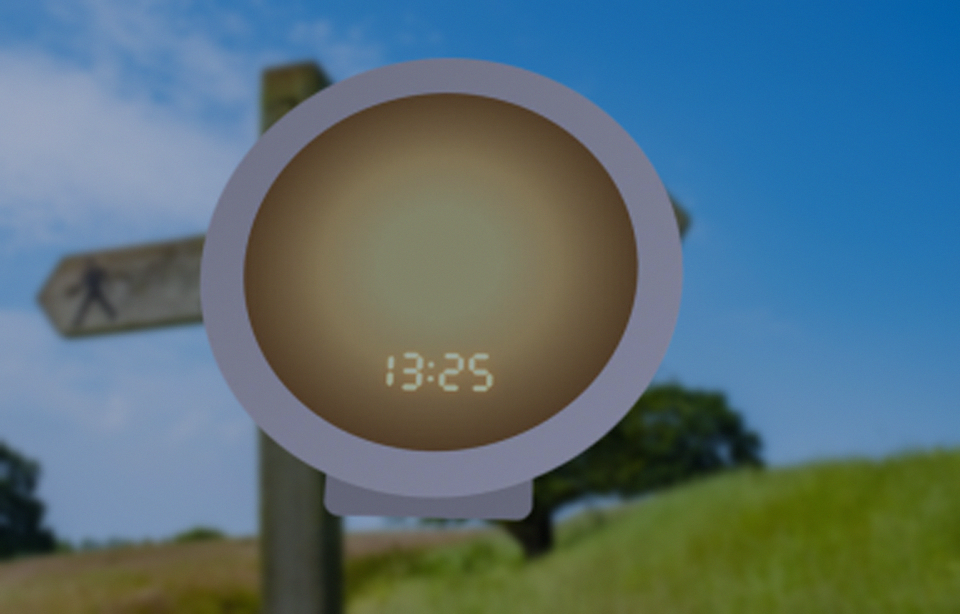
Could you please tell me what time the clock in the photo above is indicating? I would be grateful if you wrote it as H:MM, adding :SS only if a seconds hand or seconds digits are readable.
13:25
